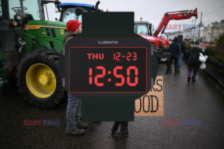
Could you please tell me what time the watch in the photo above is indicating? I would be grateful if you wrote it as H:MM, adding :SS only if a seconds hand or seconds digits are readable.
12:50
